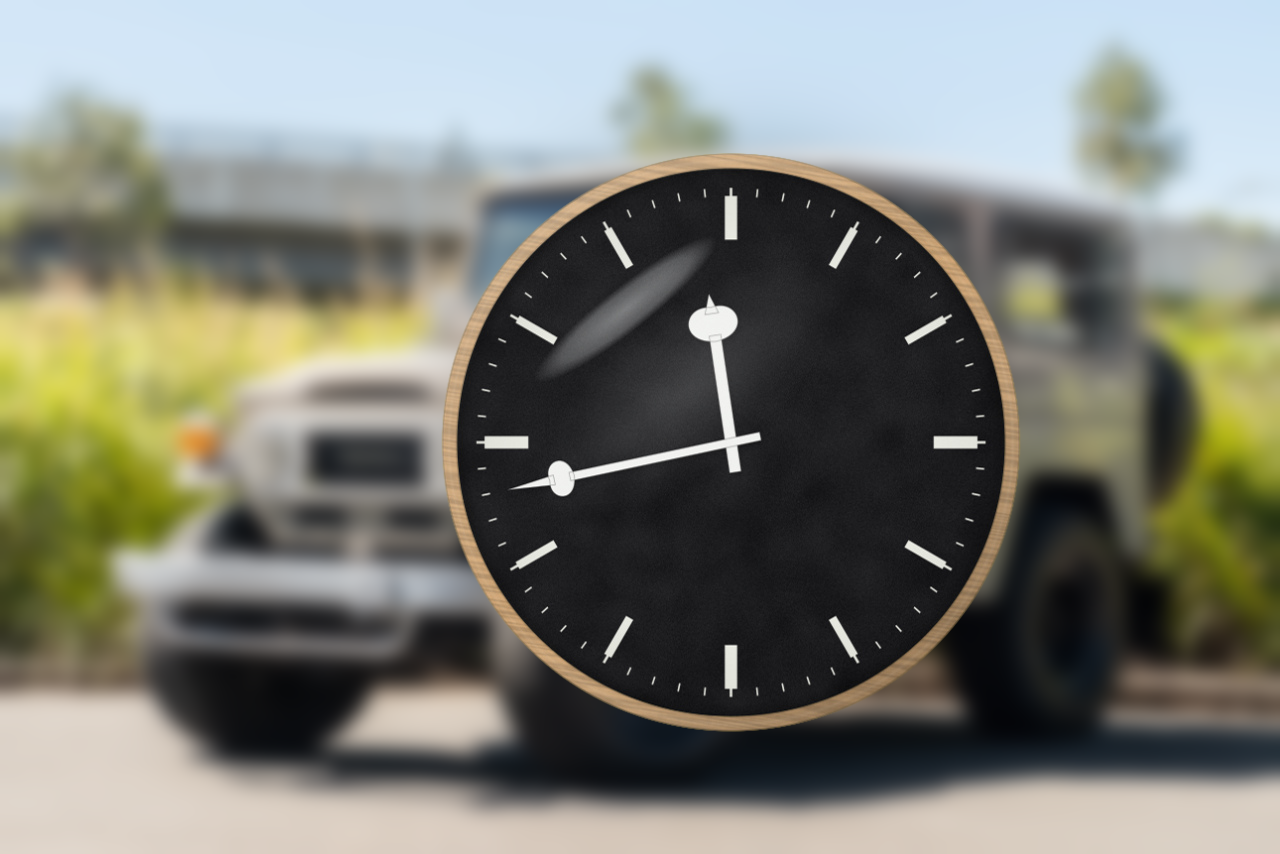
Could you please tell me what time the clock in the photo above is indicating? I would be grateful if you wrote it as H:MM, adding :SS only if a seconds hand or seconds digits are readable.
11:43
